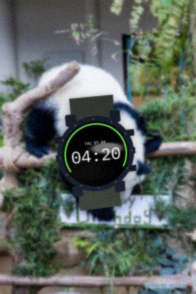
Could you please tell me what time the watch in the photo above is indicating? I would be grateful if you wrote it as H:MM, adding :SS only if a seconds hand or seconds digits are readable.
4:20
